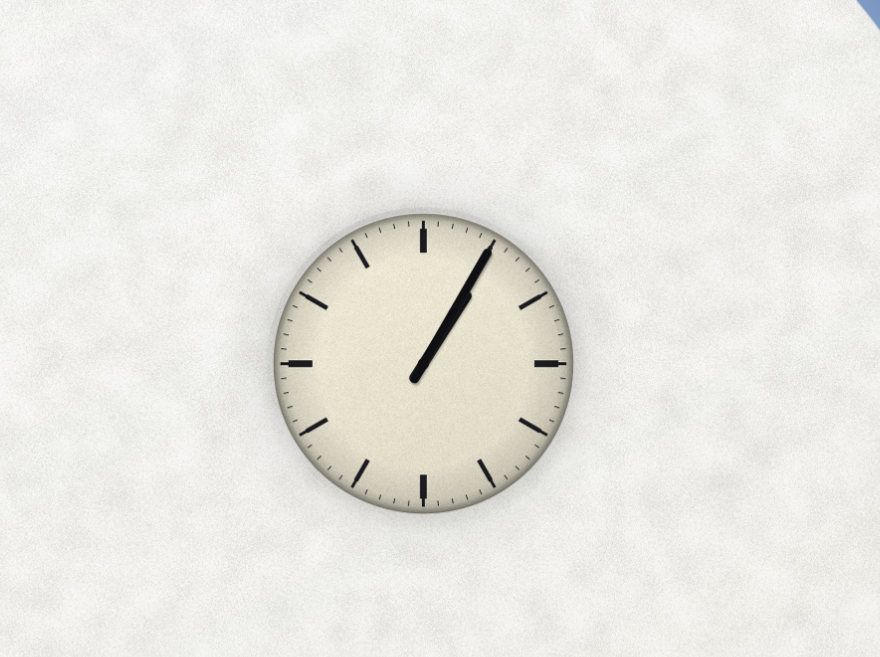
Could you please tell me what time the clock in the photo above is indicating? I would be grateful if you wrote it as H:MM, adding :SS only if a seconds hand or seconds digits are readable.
1:05
